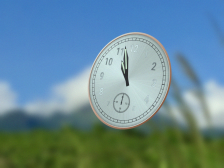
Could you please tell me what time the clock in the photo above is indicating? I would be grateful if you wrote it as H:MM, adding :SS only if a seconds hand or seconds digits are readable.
10:57
